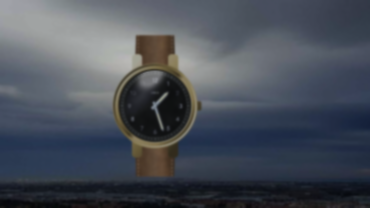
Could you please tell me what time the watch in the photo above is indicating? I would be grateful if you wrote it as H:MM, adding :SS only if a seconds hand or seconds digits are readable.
1:27
